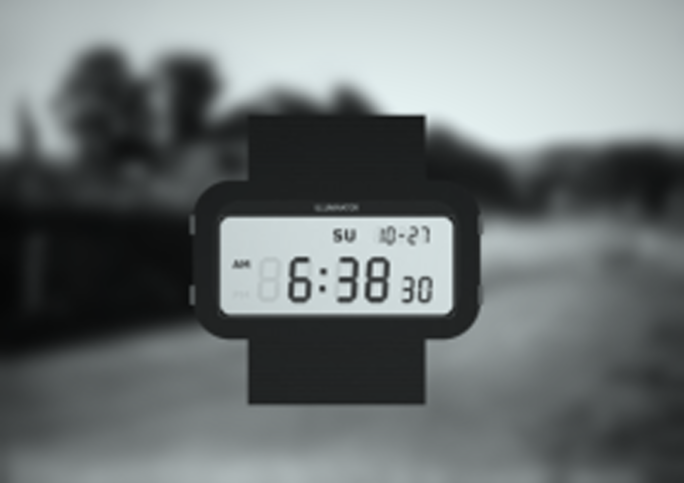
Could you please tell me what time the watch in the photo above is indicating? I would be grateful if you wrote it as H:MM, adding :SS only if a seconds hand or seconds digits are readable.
6:38:30
